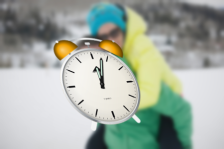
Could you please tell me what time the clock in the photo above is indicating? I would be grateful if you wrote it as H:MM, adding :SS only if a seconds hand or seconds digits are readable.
12:03
